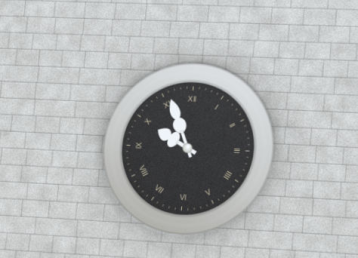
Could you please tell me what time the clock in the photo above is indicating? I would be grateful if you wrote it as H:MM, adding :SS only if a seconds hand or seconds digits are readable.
9:56
